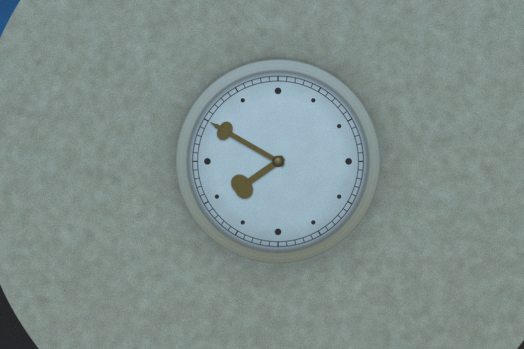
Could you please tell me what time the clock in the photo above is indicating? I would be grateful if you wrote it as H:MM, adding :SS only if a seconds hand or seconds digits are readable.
7:50
